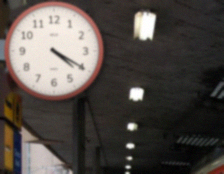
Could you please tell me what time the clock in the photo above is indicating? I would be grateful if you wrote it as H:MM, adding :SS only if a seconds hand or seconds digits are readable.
4:20
